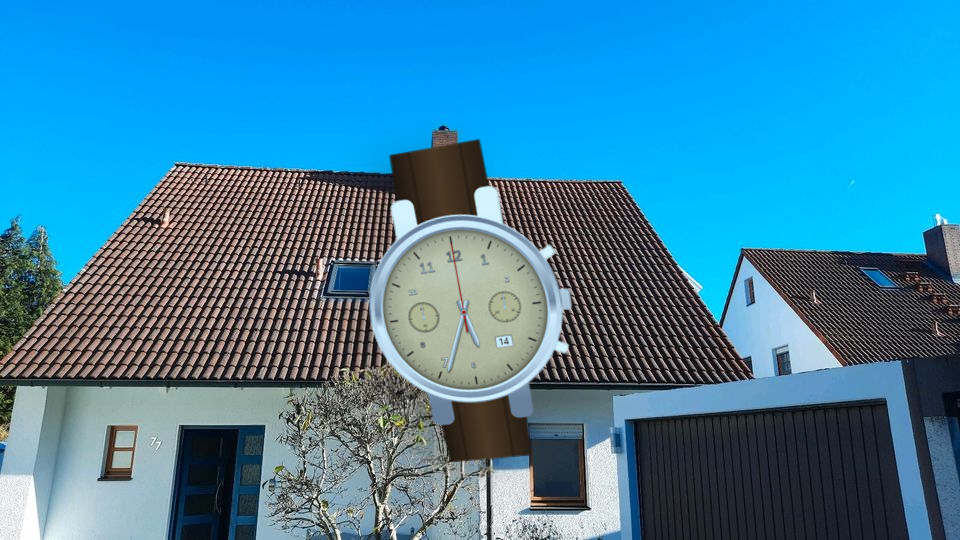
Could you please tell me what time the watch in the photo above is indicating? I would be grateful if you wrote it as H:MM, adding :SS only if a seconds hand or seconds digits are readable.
5:34
